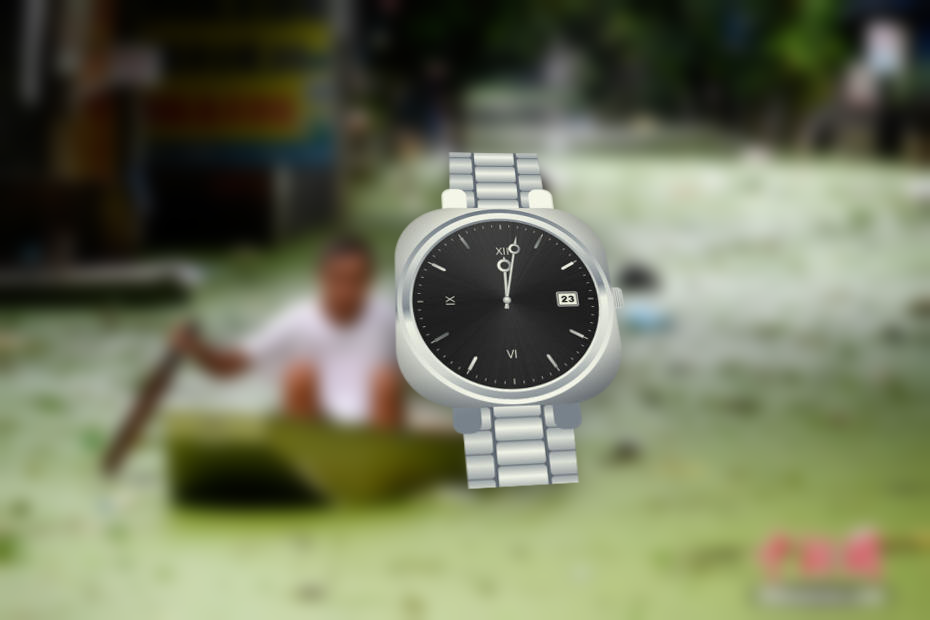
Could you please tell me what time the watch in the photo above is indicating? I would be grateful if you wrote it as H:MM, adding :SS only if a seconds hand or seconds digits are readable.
12:02
